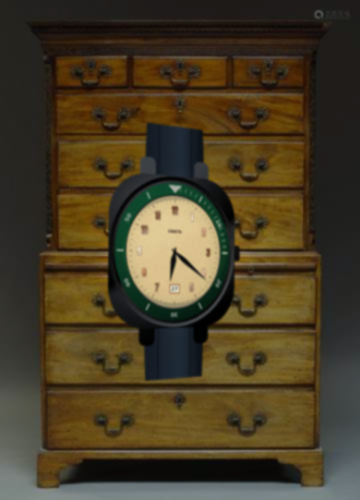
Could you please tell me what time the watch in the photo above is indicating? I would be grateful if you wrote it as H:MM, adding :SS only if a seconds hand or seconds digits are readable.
6:21
